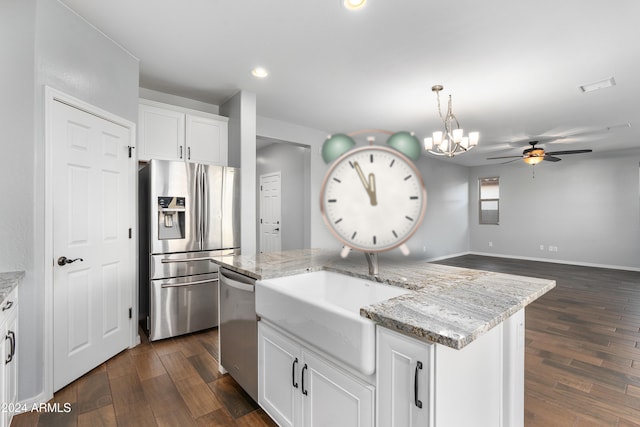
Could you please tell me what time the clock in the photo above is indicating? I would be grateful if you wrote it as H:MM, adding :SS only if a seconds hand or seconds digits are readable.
11:56
